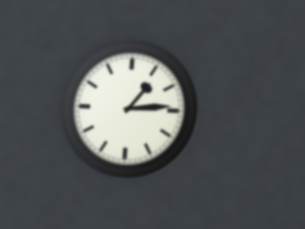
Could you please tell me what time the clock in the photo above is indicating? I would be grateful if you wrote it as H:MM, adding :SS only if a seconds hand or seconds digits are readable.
1:14
